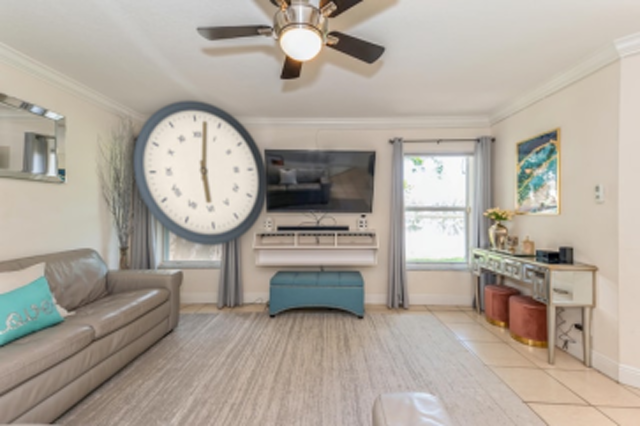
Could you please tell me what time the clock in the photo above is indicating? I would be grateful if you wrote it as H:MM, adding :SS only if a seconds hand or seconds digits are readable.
6:02
